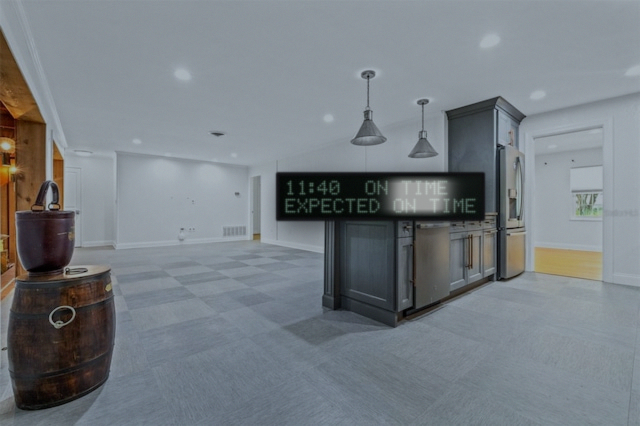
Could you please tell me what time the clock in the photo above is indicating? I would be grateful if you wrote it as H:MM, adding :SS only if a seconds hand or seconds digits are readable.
11:40
